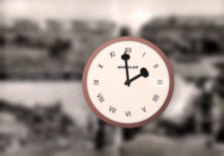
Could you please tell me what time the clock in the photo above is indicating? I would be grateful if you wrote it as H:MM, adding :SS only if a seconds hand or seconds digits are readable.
1:59
